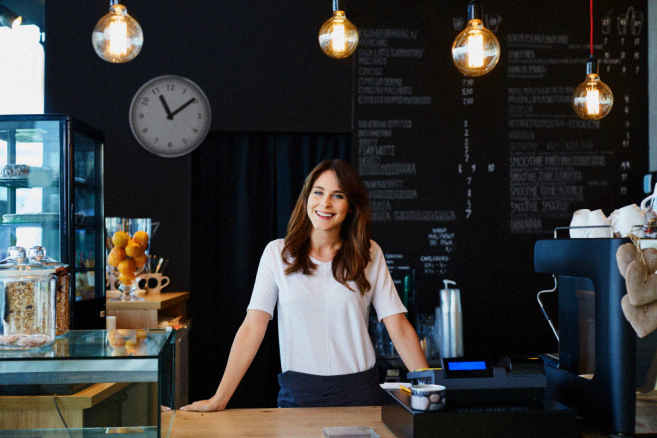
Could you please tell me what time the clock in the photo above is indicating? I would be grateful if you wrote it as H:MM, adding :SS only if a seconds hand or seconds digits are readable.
11:09
